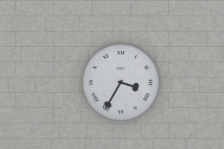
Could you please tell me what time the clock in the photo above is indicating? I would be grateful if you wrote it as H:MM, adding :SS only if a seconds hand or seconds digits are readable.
3:35
